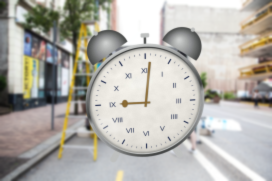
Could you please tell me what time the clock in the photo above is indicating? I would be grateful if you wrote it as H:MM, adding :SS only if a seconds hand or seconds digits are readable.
9:01
